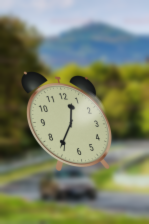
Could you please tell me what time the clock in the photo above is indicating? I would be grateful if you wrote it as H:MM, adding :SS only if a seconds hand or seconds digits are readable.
12:36
